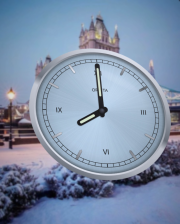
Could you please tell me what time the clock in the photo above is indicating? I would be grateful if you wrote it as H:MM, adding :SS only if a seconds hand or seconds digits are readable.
8:00
